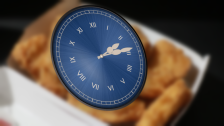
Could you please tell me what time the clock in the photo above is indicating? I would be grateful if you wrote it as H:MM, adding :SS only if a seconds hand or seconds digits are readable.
2:14
